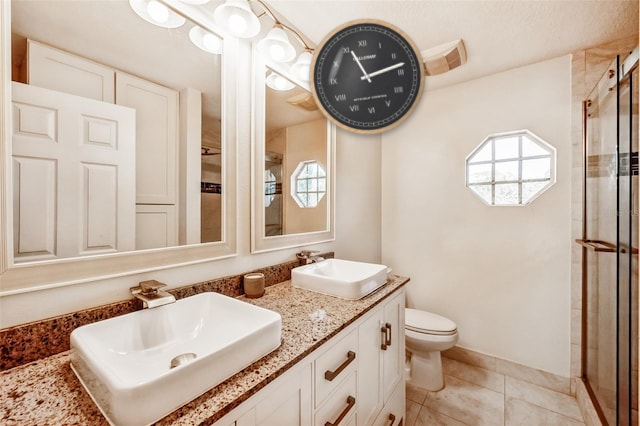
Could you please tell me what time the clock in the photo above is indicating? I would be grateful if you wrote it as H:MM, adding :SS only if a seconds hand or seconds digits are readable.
11:13
